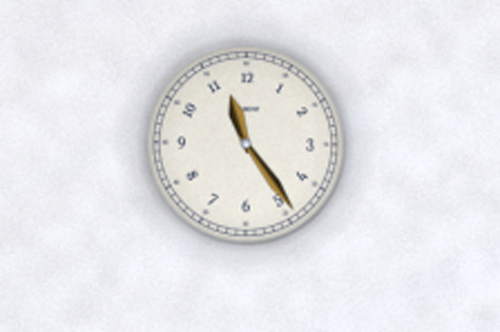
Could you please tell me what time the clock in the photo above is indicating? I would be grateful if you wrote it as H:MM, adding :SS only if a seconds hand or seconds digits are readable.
11:24
